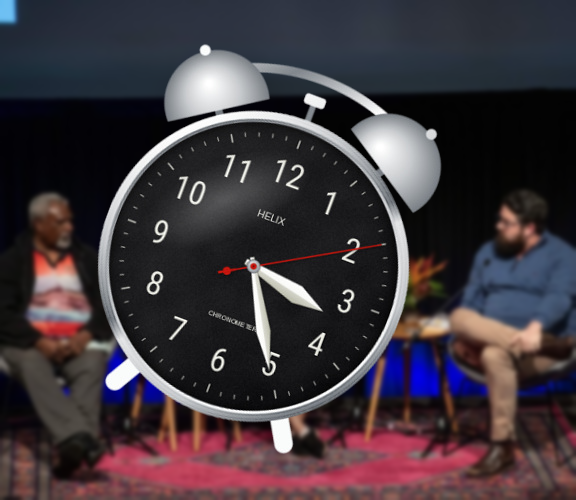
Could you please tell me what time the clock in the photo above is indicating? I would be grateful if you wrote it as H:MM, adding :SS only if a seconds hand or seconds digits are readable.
3:25:10
